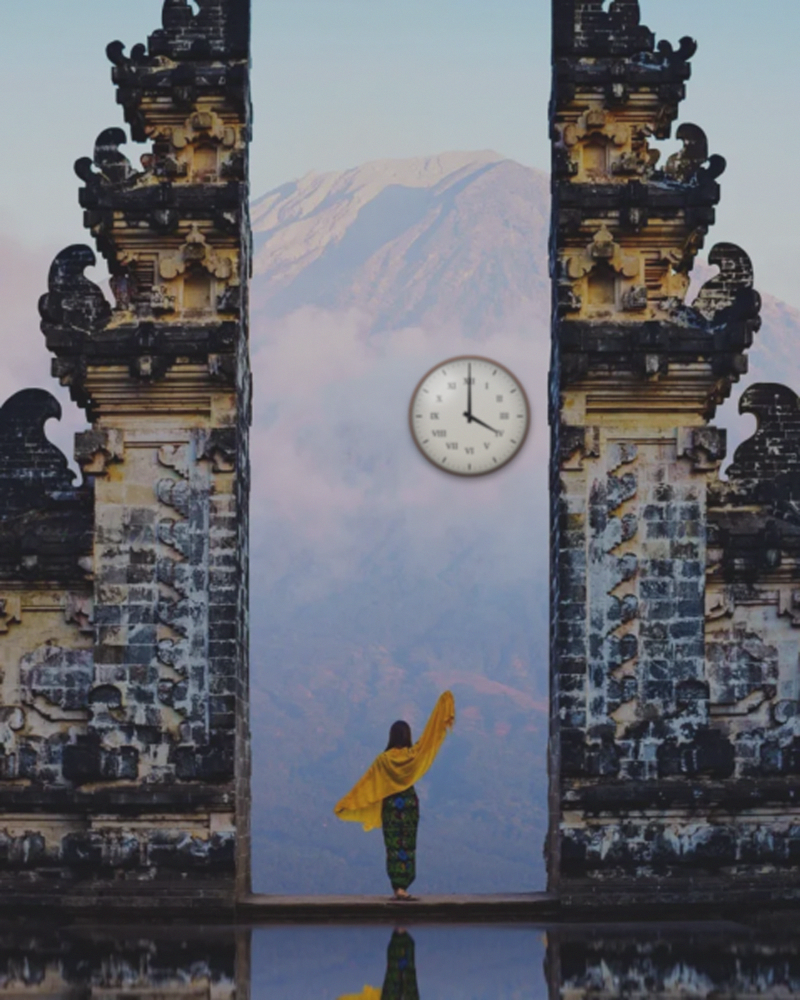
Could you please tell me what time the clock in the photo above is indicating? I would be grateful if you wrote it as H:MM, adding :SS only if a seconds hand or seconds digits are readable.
4:00
